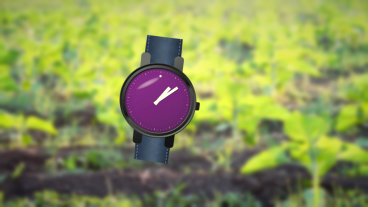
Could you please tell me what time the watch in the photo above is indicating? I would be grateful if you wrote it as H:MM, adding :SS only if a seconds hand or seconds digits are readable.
1:08
